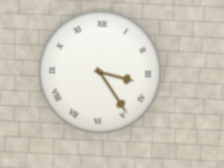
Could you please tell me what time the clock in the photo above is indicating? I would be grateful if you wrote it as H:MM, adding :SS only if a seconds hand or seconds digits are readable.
3:24
